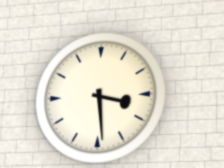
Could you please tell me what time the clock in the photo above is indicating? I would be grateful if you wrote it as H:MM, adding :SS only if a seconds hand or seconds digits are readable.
3:29
